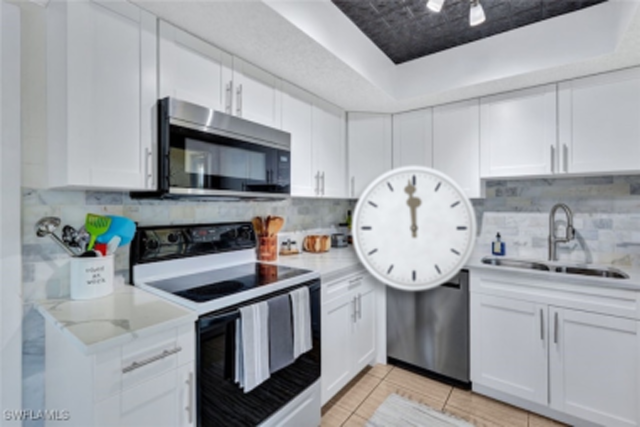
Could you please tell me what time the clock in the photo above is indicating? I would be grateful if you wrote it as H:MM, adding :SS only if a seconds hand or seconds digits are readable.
11:59
